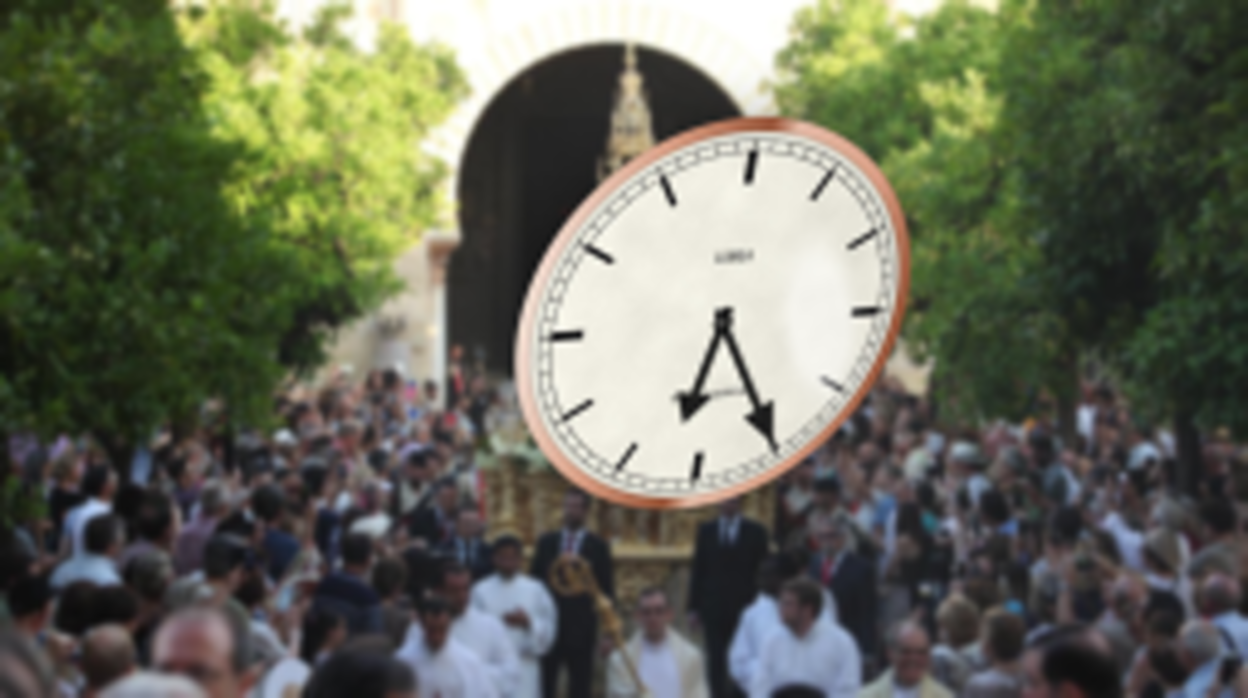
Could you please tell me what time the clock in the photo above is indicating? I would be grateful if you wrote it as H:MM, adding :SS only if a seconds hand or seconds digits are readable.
6:25
